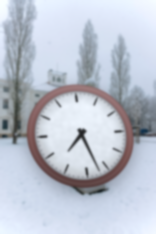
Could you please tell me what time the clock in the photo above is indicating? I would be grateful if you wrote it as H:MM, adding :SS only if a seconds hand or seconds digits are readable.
7:27
